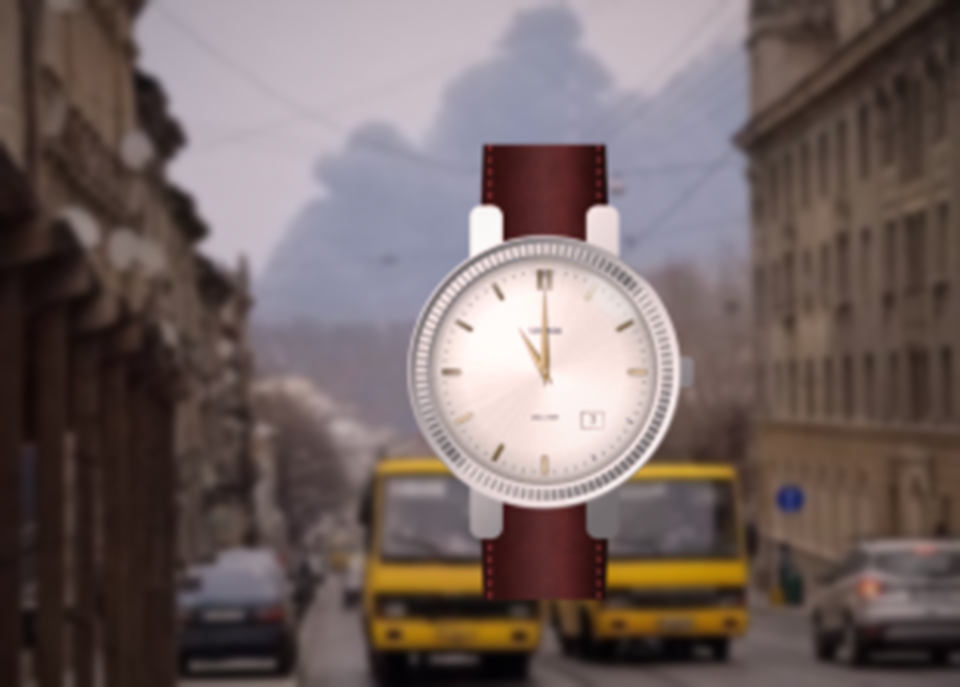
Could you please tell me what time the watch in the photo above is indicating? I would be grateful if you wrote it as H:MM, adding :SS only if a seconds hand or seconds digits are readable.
11:00
